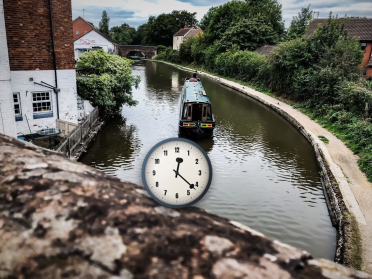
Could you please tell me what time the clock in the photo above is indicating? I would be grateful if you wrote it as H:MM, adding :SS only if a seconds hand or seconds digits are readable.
12:22
